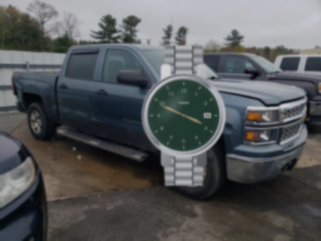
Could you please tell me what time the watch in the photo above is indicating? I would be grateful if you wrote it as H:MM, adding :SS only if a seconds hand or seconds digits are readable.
3:49
